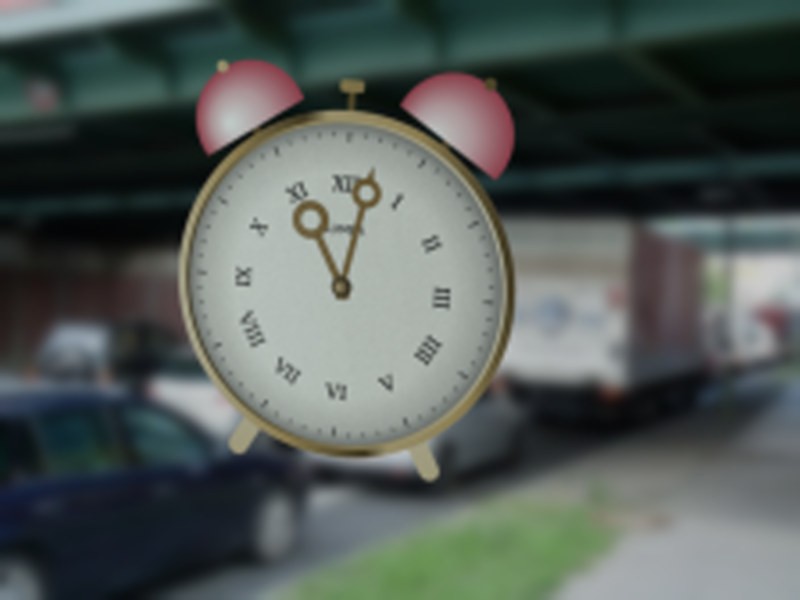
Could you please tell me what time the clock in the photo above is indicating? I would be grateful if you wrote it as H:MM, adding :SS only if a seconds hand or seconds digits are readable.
11:02
